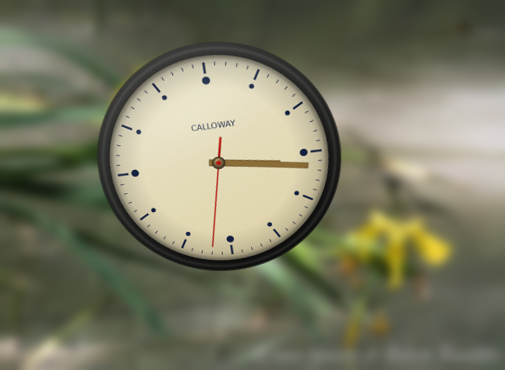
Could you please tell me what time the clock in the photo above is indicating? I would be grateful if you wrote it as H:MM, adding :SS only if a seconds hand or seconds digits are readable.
3:16:32
